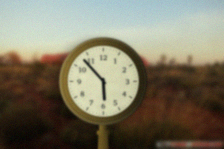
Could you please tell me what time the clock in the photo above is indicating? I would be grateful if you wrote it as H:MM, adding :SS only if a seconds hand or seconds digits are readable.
5:53
